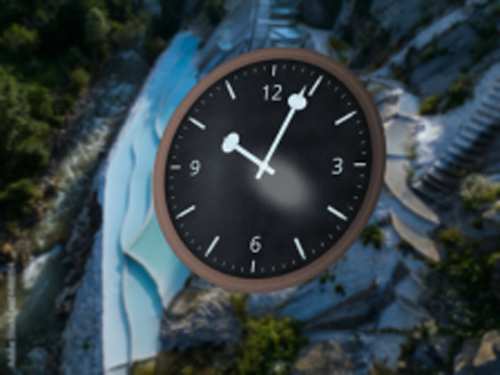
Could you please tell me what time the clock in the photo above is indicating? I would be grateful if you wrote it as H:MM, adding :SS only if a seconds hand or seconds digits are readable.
10:04
